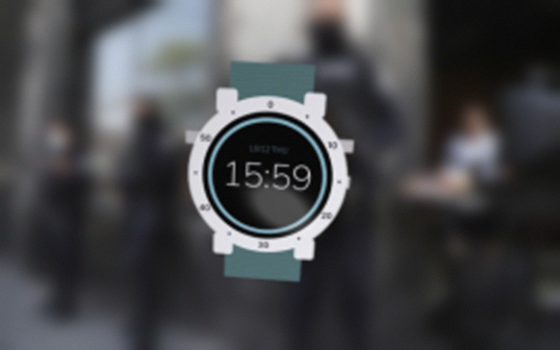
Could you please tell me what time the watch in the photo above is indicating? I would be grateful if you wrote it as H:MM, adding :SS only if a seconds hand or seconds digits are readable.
15:59
